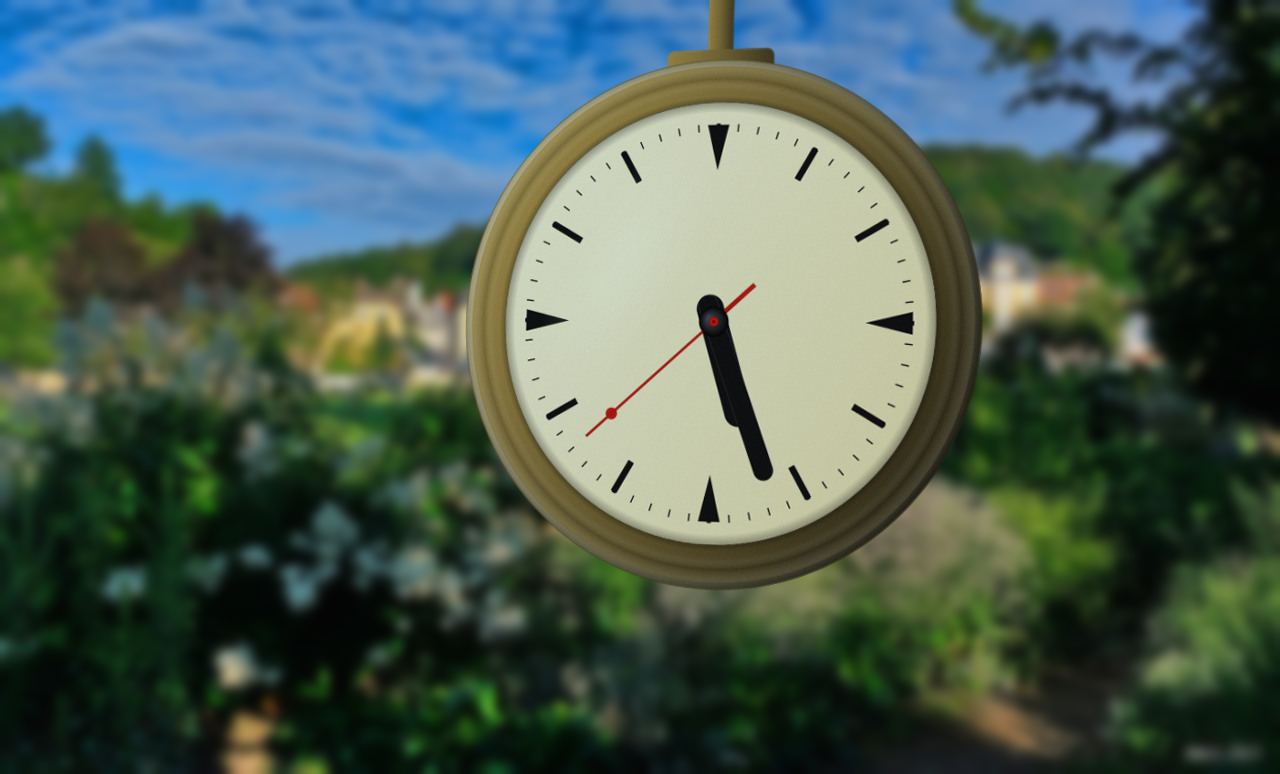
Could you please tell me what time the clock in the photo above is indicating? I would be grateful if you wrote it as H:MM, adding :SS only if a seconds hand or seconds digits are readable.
5:26:38
